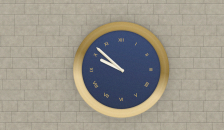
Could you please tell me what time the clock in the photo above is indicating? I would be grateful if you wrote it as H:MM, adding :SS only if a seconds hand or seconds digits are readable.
9:52
